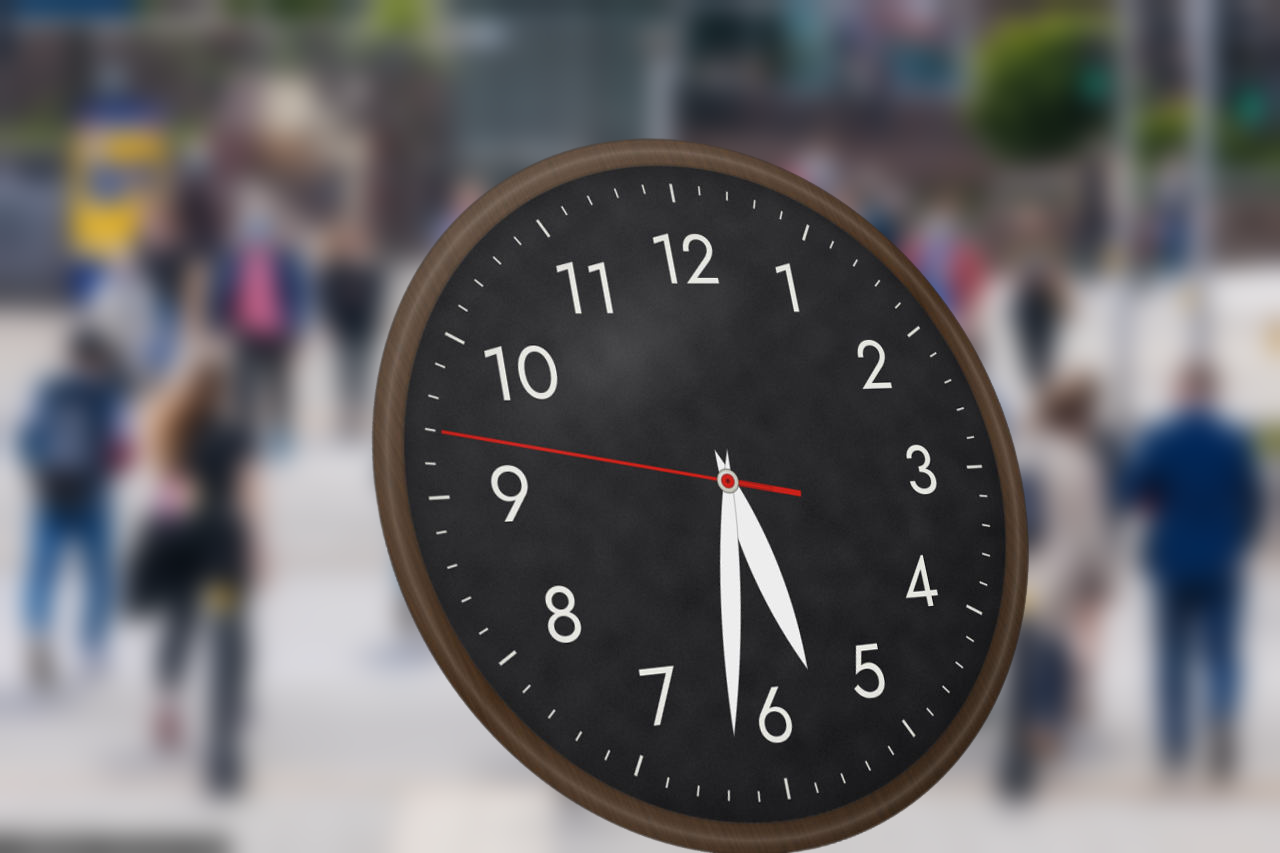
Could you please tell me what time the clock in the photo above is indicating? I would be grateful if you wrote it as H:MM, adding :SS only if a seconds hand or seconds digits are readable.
5:31:47
